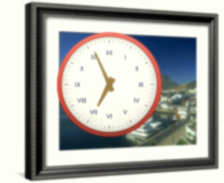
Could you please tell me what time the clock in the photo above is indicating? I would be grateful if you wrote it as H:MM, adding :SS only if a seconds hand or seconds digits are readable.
6:56
